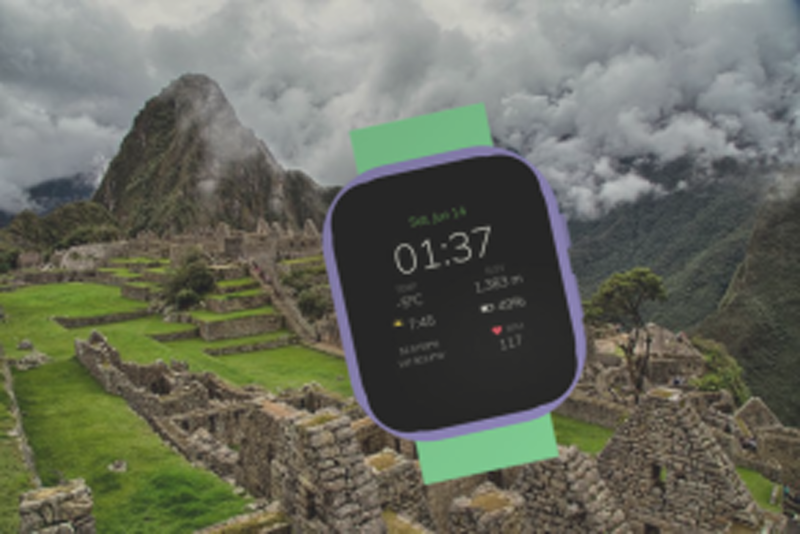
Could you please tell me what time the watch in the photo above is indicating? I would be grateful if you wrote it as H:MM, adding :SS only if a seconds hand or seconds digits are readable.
1:37
